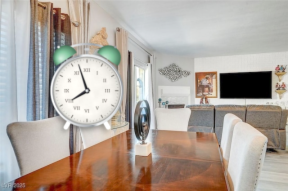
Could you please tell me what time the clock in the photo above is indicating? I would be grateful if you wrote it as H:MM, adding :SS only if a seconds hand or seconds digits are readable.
7:57
